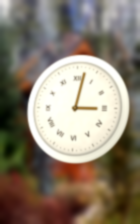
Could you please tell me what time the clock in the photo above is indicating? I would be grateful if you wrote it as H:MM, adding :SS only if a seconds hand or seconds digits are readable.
3:02
